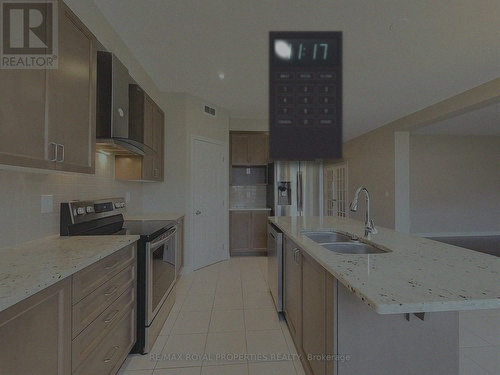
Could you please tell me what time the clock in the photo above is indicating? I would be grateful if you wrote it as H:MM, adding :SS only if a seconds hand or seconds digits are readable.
11:17
